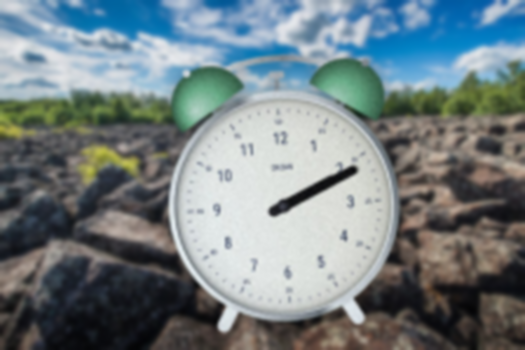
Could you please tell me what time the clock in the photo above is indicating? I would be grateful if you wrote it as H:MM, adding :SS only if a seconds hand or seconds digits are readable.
2:11
